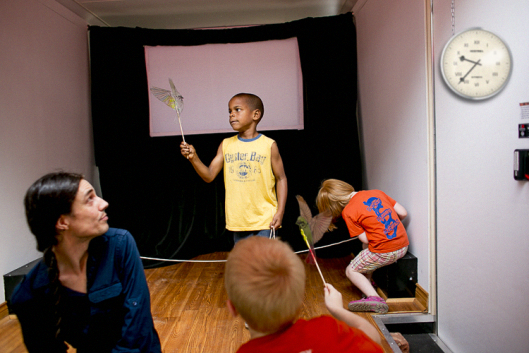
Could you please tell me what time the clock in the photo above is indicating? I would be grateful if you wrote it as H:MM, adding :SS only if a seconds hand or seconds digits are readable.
9:37
